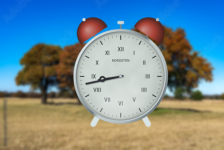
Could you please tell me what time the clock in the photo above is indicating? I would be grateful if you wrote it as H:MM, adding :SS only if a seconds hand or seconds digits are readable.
8:43
